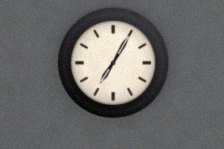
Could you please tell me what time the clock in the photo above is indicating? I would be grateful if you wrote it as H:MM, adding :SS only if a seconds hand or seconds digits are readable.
7:05
